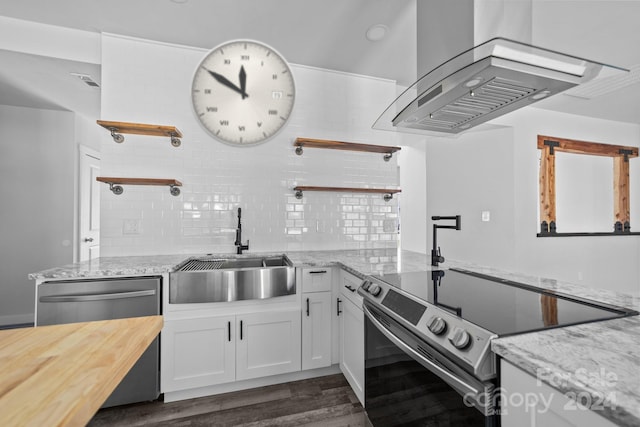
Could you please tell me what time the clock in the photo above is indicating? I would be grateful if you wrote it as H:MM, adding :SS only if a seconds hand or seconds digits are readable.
11:50
